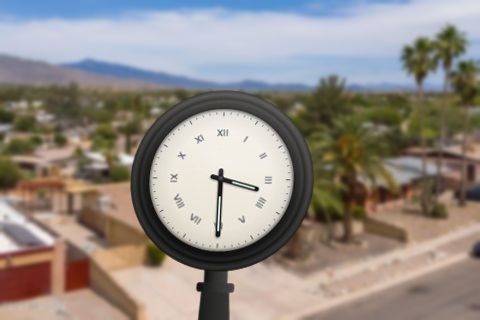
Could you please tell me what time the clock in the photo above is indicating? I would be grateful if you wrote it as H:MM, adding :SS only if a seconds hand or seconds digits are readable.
3:30
